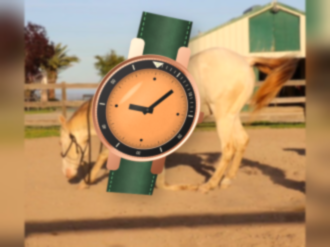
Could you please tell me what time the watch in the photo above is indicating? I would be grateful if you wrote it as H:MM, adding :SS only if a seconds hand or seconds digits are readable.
9:07
